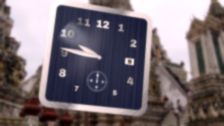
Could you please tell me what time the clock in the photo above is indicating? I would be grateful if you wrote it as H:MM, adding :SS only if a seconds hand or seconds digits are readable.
9:46
